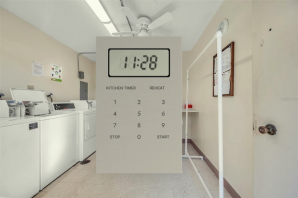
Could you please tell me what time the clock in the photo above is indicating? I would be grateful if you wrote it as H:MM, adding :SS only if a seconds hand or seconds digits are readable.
11:28
